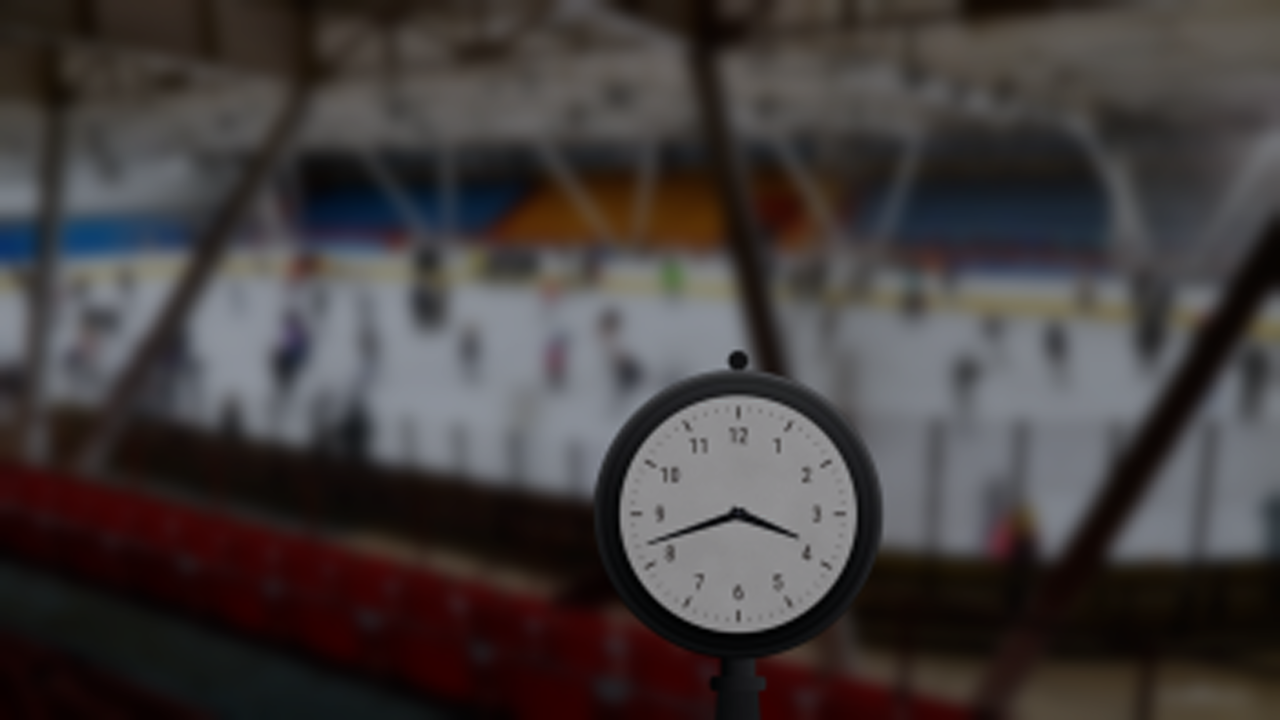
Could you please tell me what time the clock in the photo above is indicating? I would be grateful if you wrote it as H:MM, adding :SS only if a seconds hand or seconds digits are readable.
3:42
